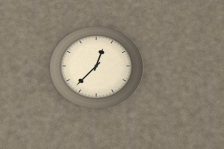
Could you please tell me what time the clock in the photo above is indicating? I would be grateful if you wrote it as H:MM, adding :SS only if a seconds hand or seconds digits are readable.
12:37
